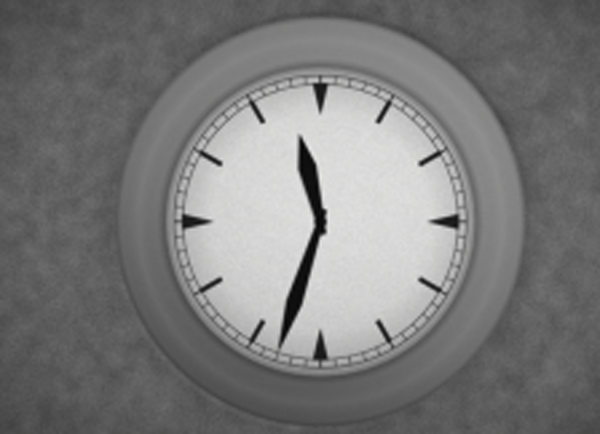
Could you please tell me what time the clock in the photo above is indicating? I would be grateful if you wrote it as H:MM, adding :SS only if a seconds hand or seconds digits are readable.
11:33
